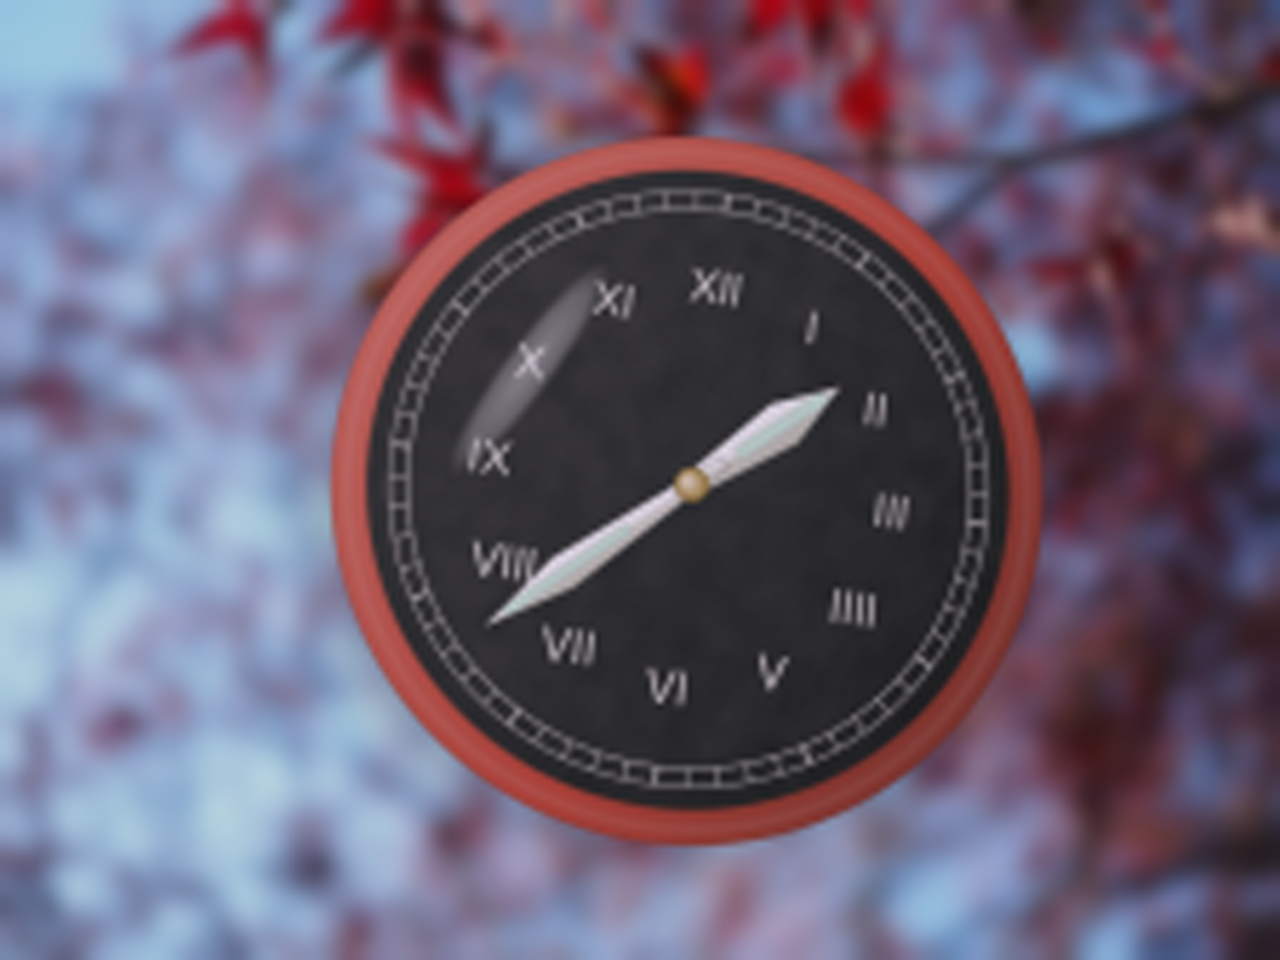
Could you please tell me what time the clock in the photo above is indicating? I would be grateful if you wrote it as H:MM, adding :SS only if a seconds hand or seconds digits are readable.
1:38
